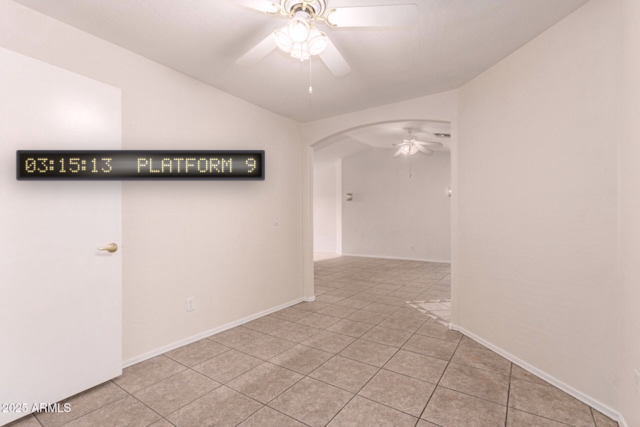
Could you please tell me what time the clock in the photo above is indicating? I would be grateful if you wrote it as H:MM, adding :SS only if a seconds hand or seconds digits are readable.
3:15:13
